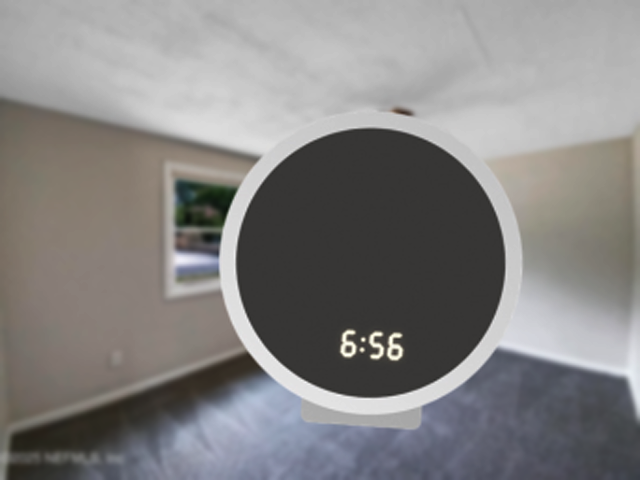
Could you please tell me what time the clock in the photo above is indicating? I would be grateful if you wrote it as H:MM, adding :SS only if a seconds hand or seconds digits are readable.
6:56
